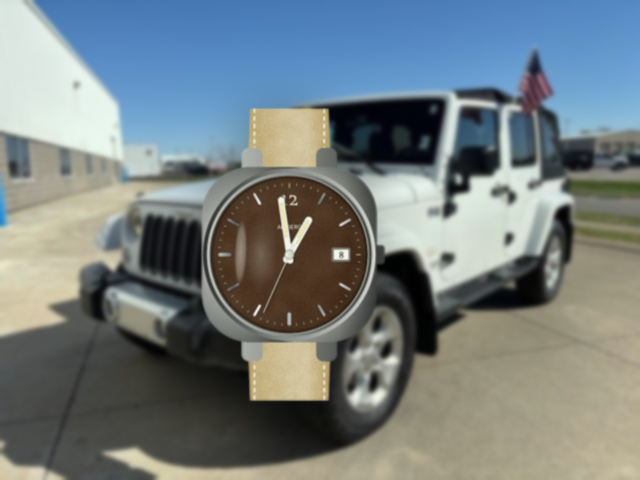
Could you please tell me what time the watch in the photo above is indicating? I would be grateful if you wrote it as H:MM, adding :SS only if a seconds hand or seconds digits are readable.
12:58:34
